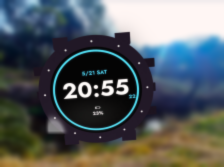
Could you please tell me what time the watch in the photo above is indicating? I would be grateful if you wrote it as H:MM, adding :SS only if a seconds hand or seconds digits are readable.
20:55
